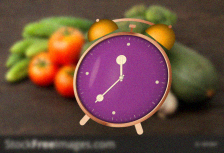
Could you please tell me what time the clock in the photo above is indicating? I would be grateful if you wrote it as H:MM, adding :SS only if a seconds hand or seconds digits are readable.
11:36
